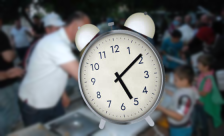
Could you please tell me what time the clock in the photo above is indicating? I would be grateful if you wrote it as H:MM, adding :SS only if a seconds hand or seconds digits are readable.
5:09
